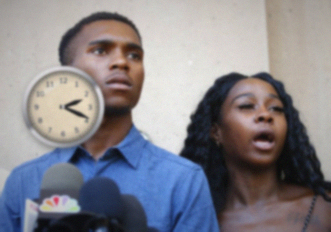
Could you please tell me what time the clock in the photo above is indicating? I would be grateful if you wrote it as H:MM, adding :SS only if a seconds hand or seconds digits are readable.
2:19
